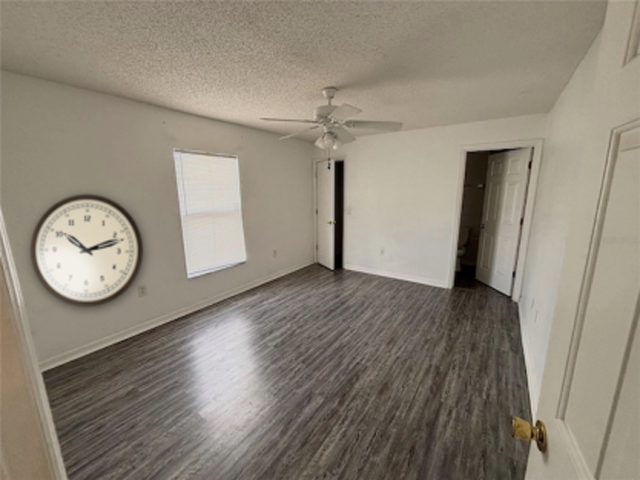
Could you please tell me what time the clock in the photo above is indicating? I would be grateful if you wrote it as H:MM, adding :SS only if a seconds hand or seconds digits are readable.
10:12
